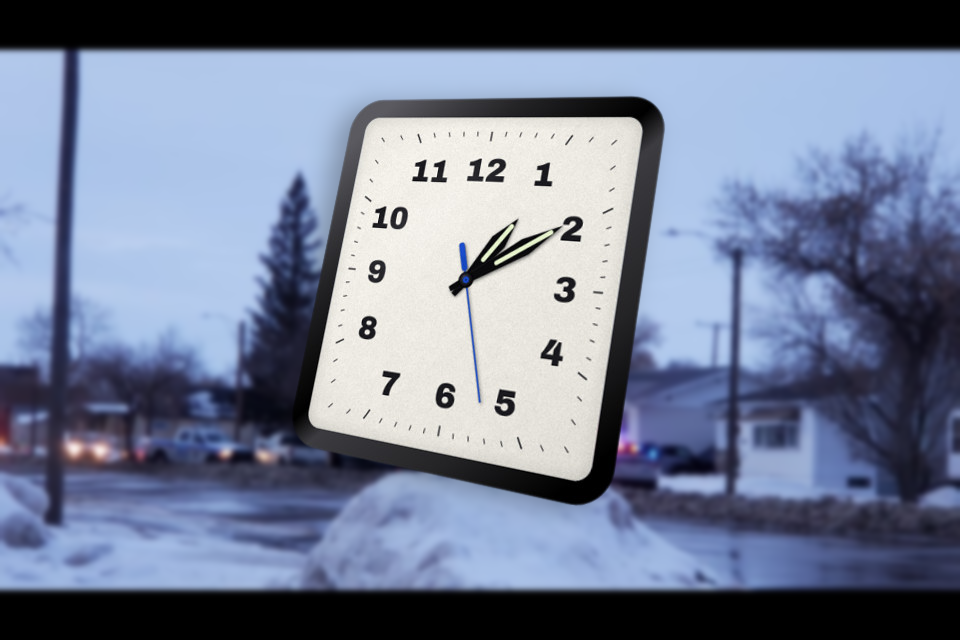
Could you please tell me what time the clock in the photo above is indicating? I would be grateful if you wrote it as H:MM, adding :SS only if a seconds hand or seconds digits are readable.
1:09:27
